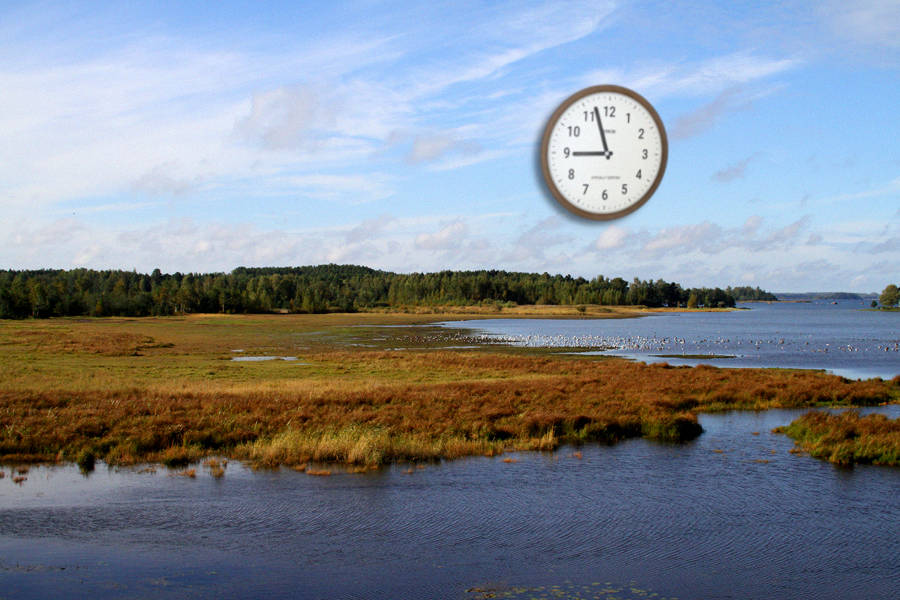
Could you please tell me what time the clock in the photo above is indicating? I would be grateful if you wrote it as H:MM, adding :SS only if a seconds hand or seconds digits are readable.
8:57
